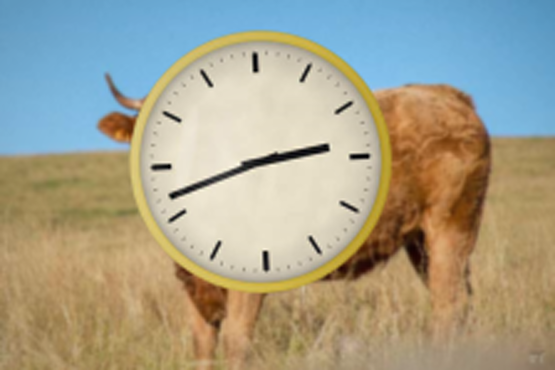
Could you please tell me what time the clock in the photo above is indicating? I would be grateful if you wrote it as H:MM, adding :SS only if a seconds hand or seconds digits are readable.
2:42
